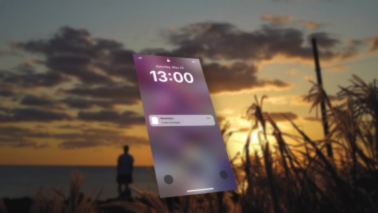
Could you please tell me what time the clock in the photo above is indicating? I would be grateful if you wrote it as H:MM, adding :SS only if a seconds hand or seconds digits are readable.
13:00
